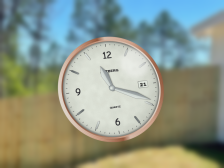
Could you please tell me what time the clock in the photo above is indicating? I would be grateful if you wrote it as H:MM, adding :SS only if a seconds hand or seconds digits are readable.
11:19
